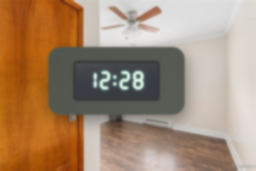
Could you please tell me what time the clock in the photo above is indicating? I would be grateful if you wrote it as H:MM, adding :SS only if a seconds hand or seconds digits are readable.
12:28
